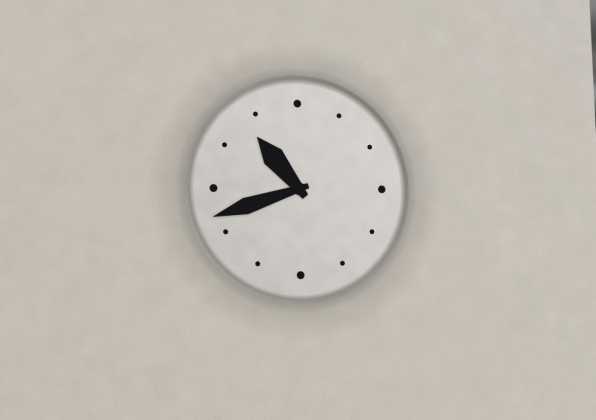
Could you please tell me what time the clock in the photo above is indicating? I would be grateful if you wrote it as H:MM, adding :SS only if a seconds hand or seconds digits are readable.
10:42
